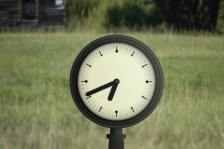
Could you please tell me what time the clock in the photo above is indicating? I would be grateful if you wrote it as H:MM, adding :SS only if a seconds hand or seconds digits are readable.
6:41
